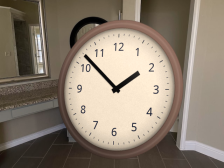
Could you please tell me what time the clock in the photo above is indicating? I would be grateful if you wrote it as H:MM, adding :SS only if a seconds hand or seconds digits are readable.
1:52
